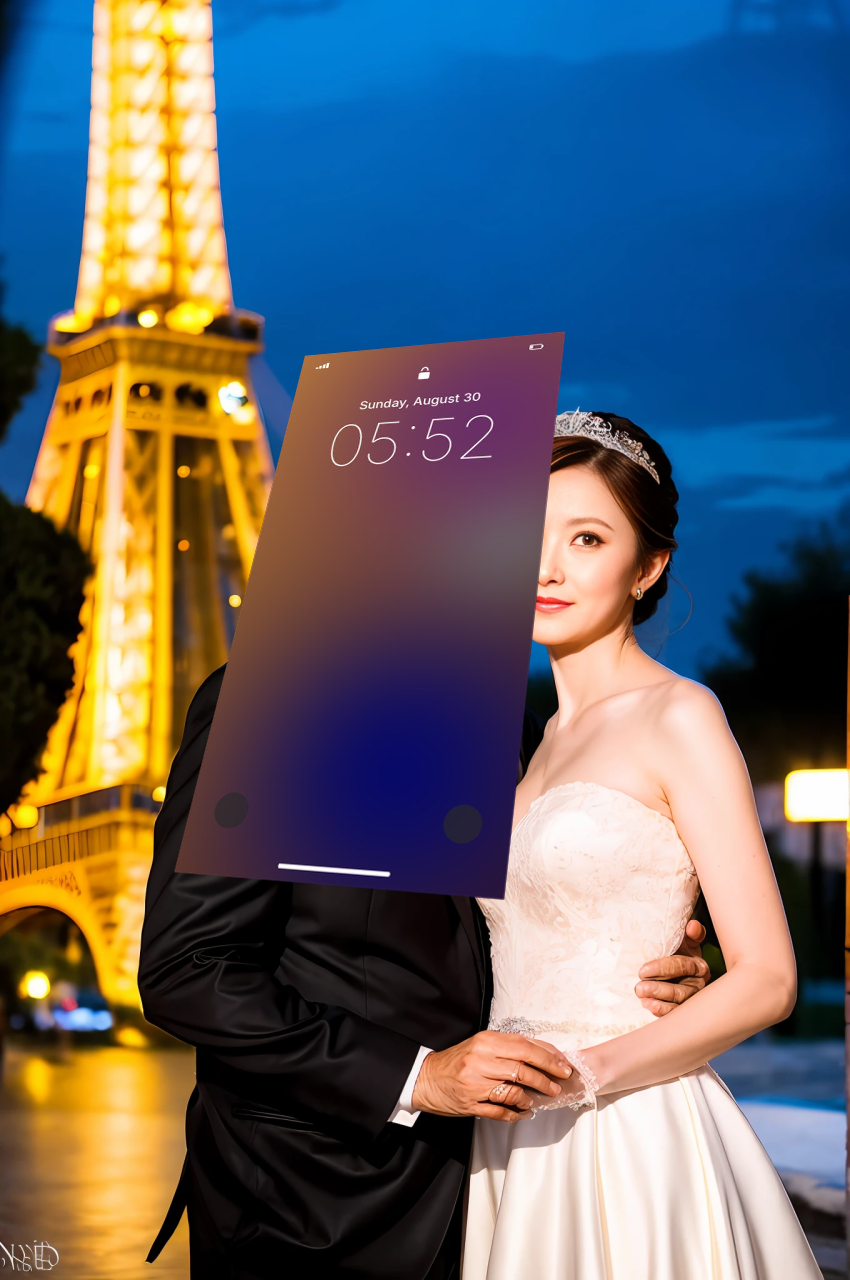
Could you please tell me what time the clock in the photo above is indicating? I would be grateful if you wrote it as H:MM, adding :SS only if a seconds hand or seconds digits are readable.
5:52
